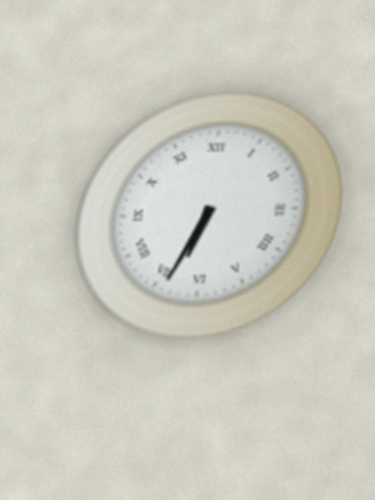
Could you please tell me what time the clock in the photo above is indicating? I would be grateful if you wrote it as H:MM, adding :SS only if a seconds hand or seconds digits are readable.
6:34
